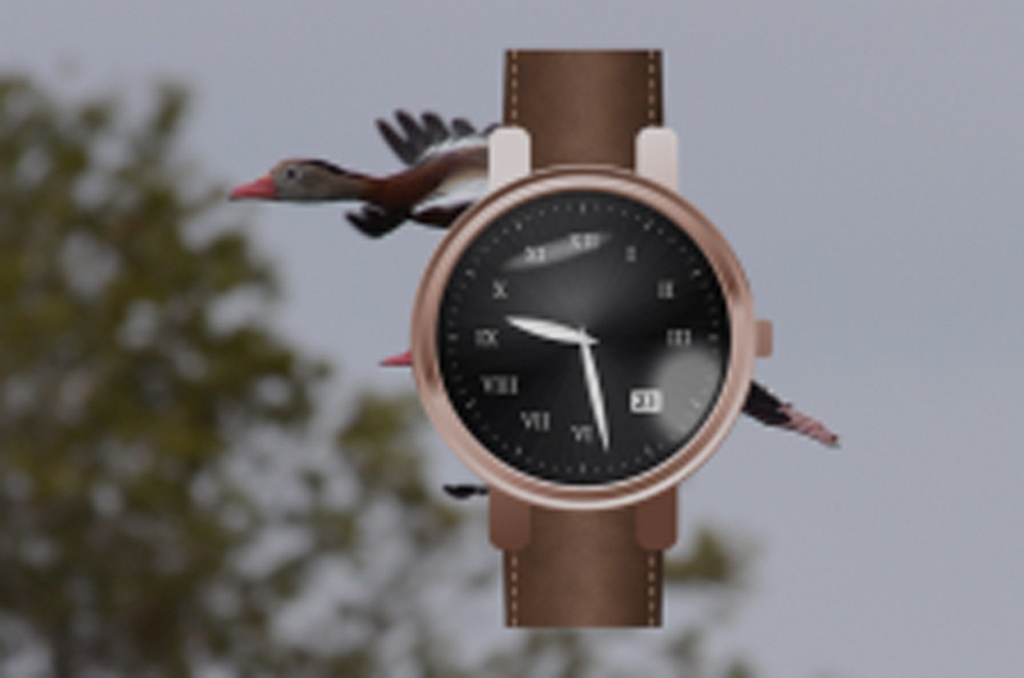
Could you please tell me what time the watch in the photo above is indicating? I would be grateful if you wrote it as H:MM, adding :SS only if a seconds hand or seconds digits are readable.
9:28
